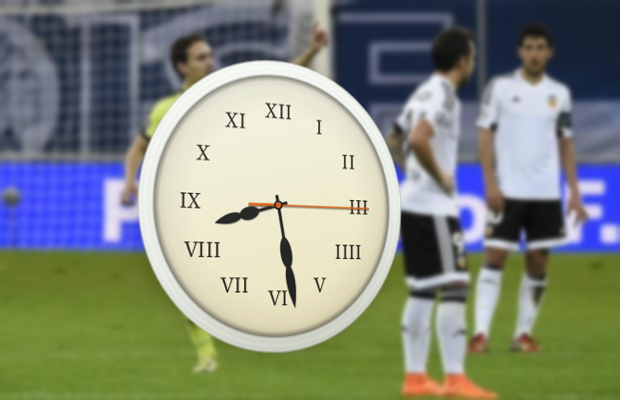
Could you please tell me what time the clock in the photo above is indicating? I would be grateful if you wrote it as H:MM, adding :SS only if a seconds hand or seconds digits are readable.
8:28:15
